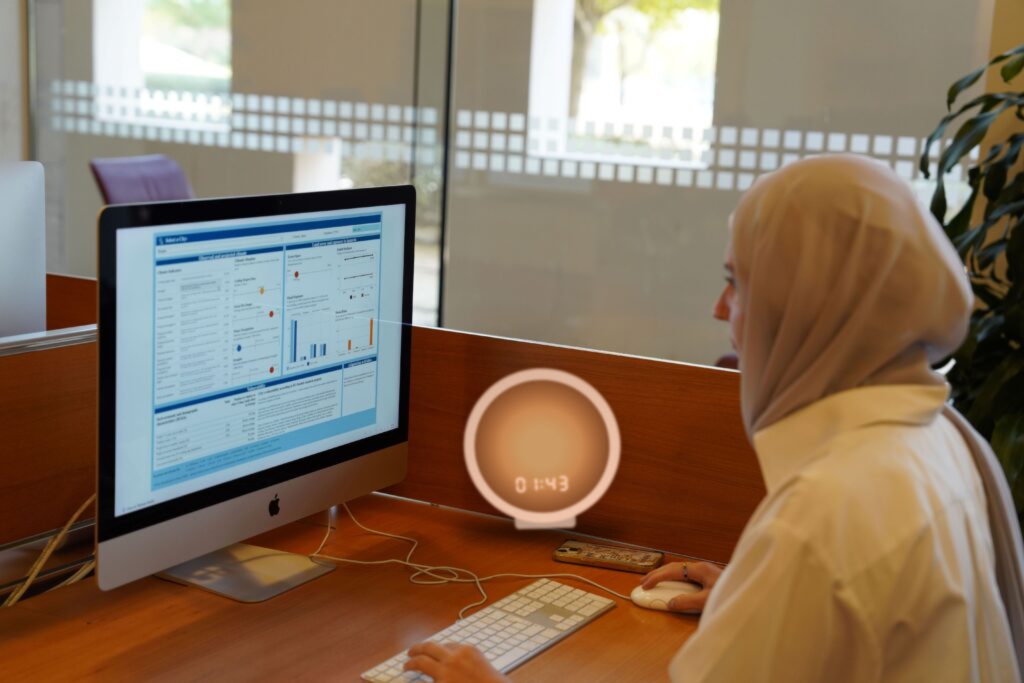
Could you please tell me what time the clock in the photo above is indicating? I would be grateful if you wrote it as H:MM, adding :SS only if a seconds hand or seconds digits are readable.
1:43
